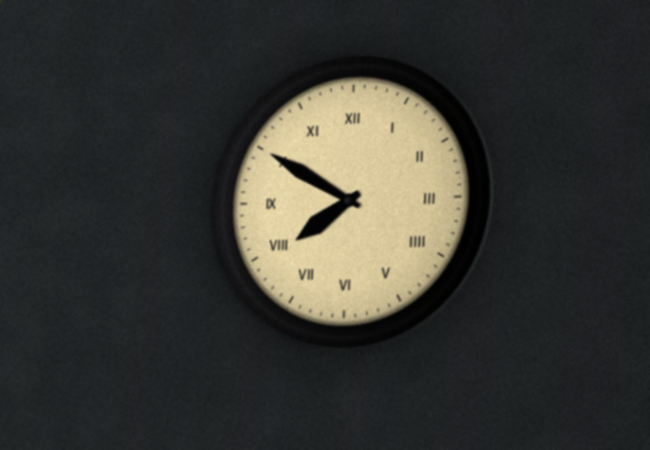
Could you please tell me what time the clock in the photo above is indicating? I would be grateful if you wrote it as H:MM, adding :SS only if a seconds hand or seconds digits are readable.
7:50
